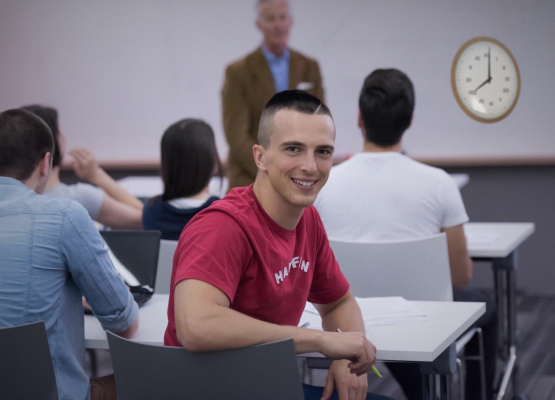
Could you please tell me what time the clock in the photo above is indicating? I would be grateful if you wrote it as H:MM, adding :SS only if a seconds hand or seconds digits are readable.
8:01
